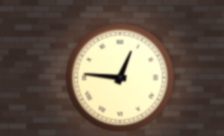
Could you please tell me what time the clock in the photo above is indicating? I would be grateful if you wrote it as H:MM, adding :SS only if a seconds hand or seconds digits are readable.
12:46
